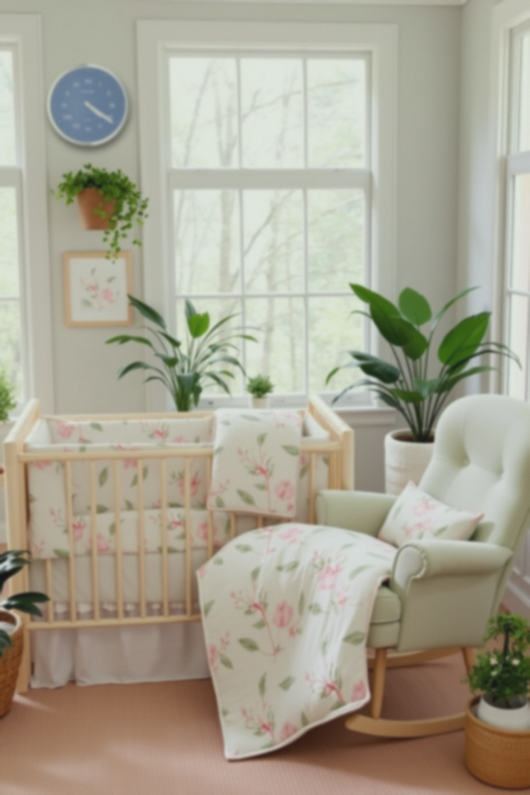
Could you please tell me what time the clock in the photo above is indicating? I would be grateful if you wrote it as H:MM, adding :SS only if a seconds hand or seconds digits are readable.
4:21
